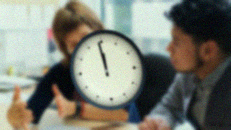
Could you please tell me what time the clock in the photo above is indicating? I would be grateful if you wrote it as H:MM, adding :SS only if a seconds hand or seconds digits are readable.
11:59
